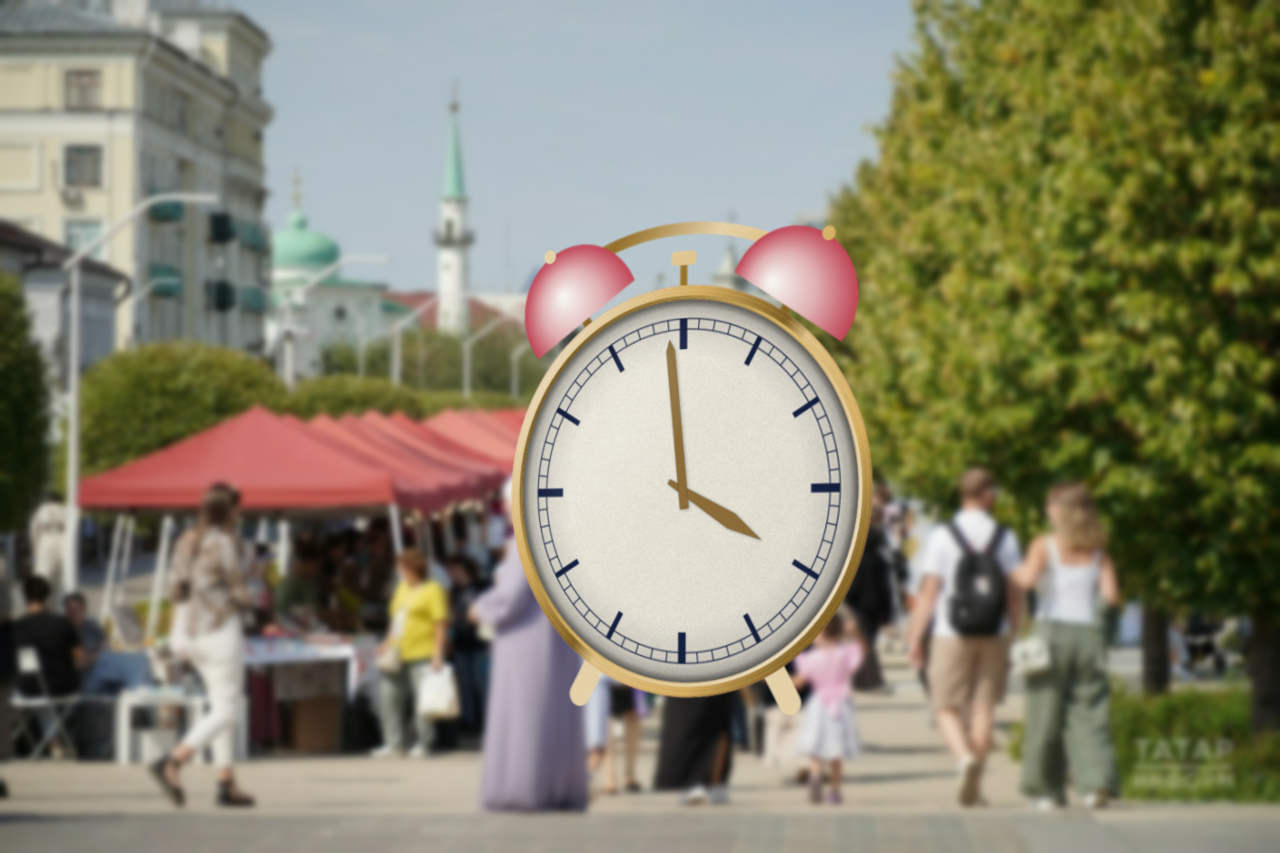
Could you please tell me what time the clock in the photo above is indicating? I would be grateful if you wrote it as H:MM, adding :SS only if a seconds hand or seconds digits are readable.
3:59
